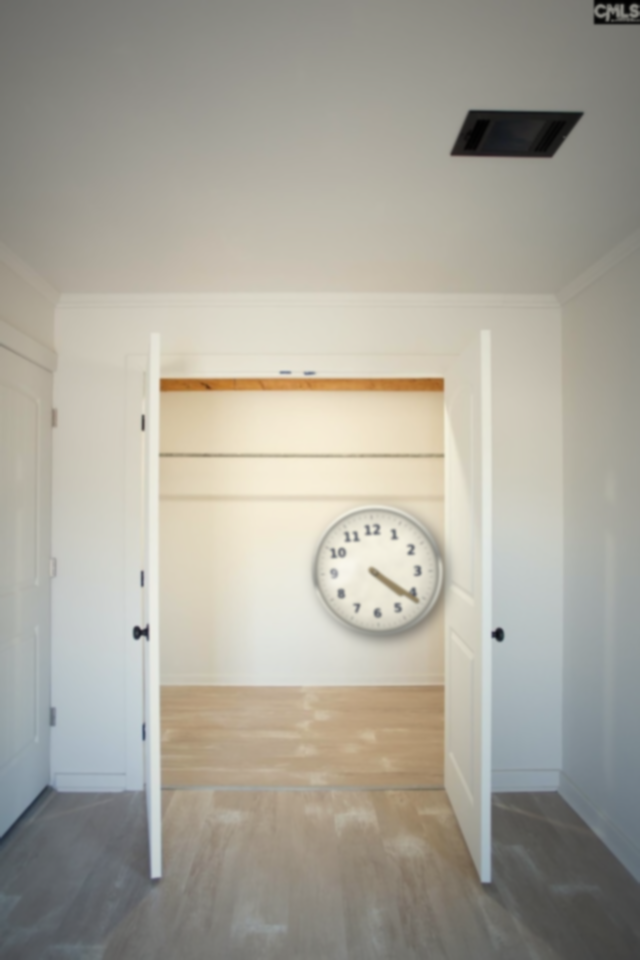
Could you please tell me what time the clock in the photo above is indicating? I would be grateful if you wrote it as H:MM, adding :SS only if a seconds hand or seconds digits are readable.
4:21
